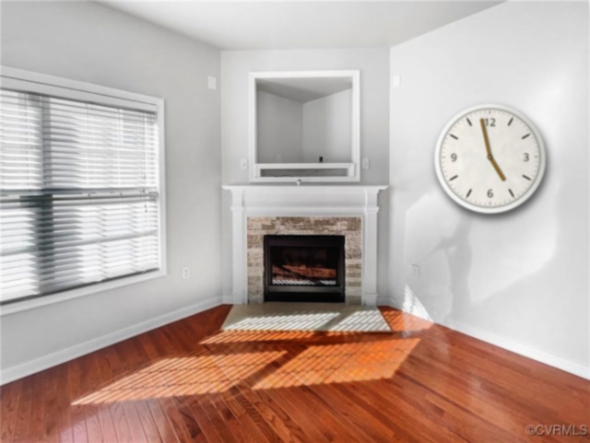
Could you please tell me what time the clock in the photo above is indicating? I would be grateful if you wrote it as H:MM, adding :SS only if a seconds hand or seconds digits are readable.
4:58
